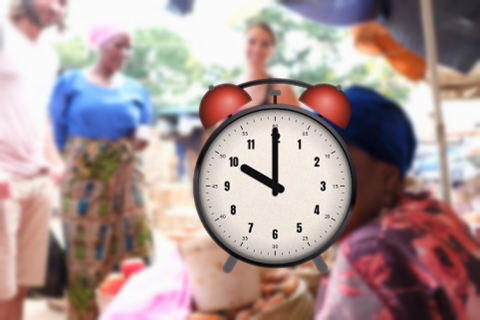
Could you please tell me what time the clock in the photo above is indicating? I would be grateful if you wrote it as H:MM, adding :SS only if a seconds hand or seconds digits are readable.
10:00
